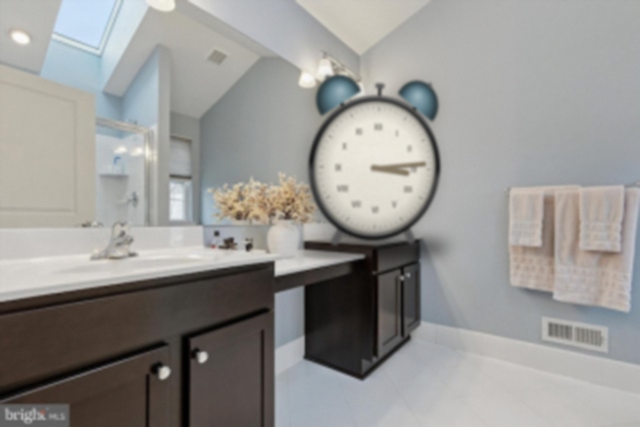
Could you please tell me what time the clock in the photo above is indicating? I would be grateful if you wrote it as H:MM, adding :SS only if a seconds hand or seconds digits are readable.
3:14
